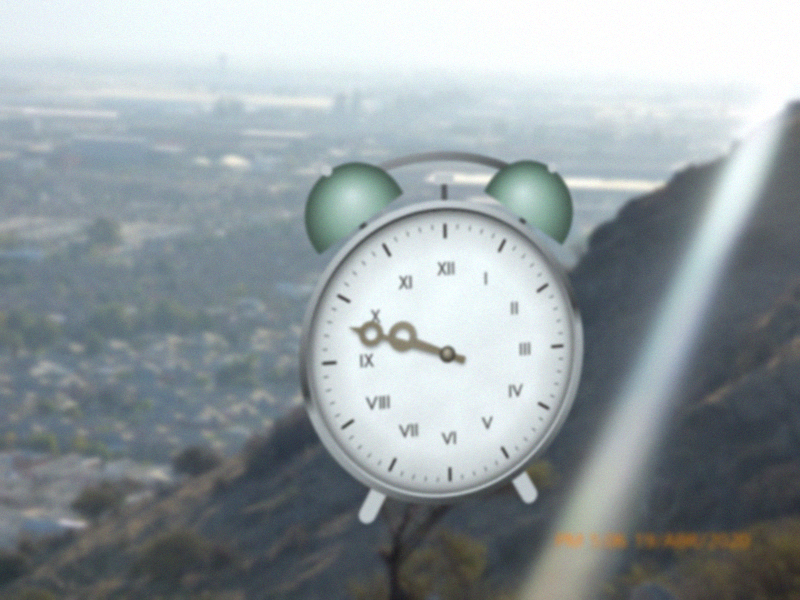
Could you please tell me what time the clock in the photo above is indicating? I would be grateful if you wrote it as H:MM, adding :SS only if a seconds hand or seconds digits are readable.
9:48
